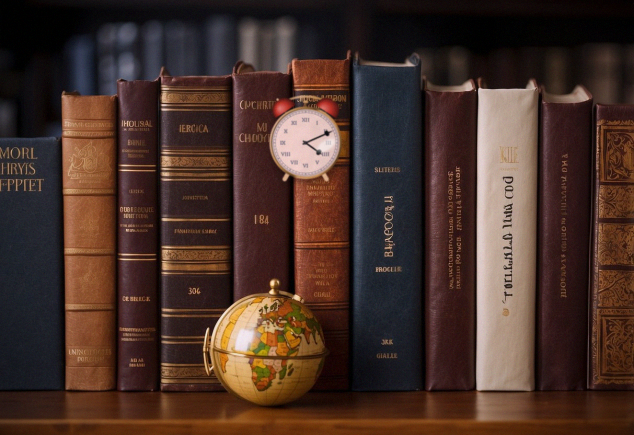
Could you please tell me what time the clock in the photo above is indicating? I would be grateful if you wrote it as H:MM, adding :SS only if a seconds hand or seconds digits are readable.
4:11
